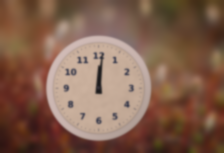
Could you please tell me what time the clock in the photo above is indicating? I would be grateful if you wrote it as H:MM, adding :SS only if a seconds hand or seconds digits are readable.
12:01
